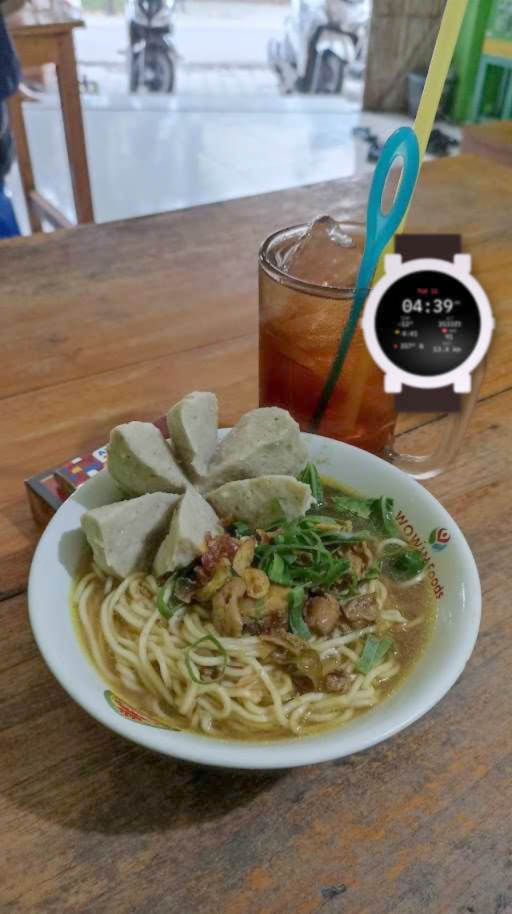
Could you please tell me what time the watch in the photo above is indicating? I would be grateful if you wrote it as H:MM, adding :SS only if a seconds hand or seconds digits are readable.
4:39
